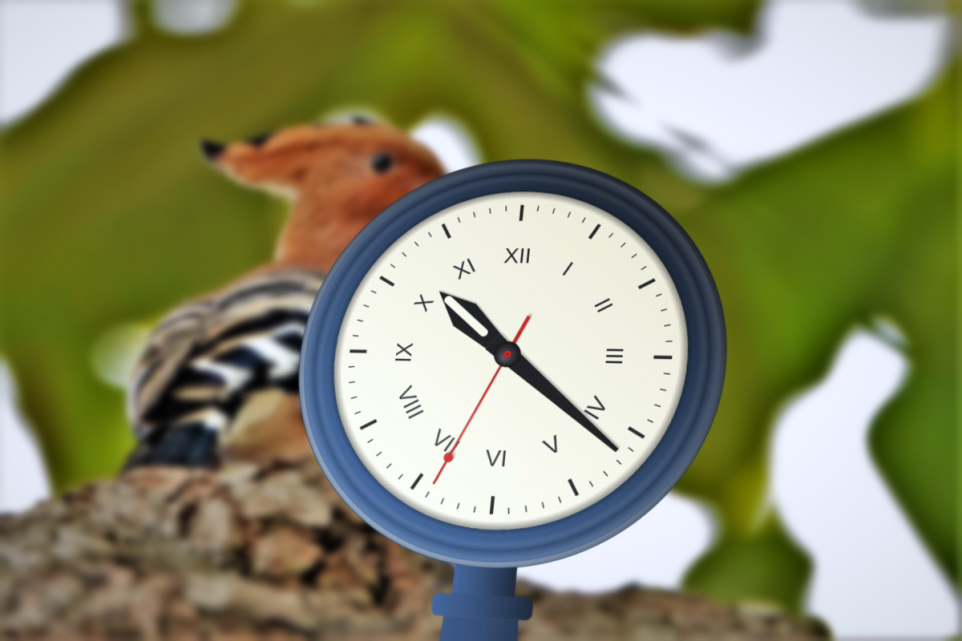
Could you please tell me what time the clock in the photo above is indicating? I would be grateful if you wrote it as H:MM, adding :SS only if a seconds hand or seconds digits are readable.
10:21:34
